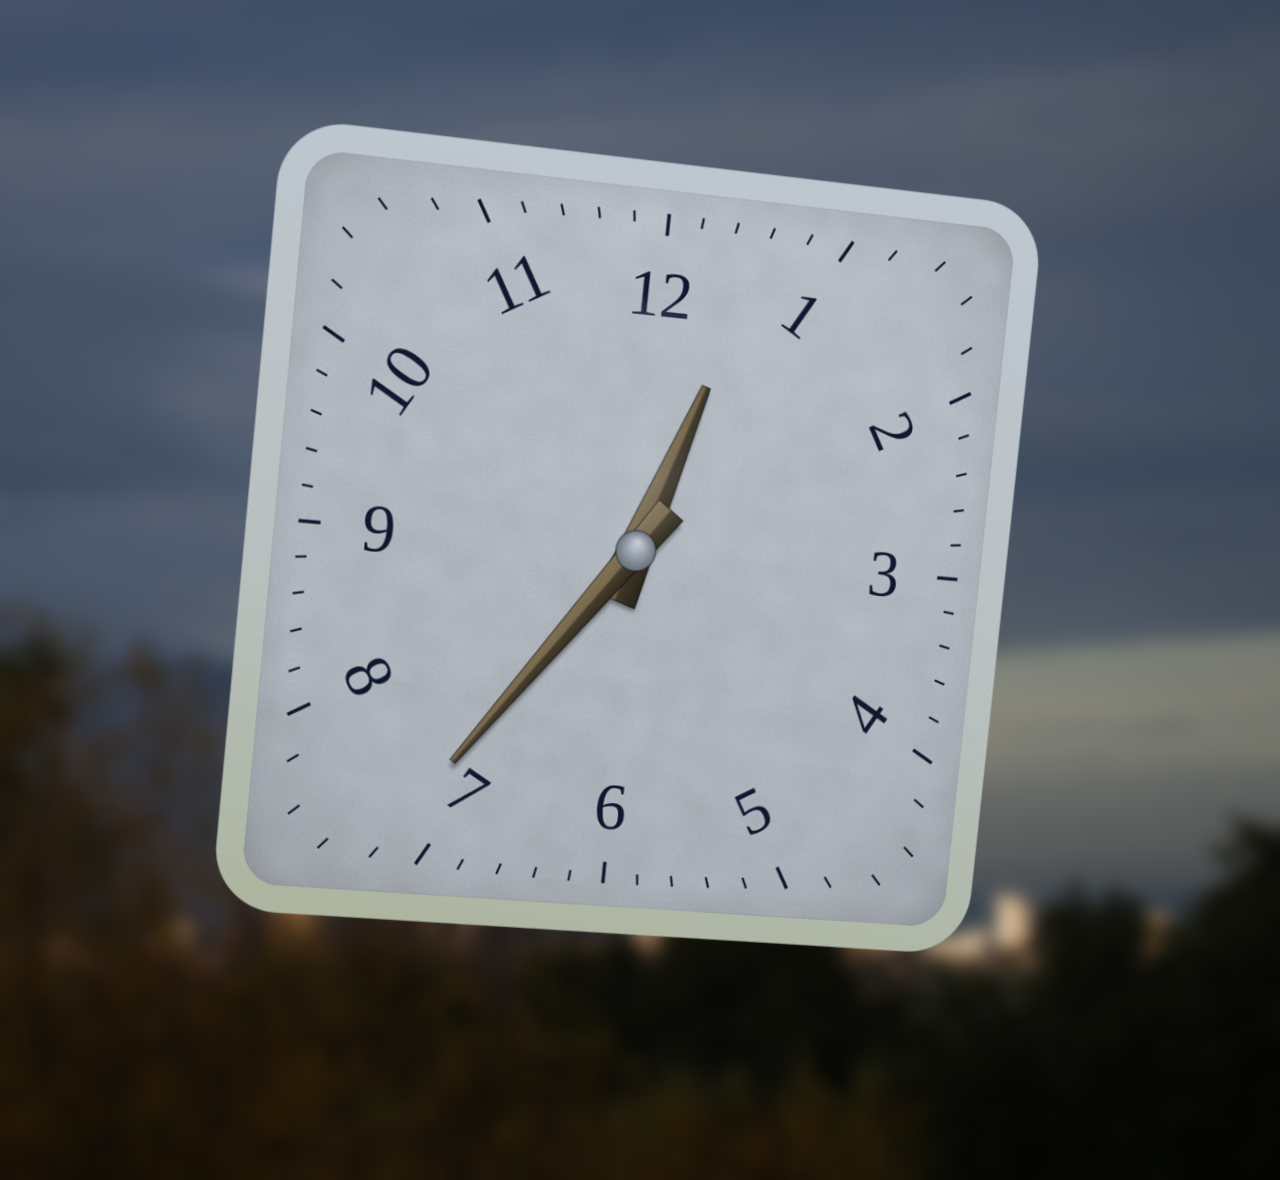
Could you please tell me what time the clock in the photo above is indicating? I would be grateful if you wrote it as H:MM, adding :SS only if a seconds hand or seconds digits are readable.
12:36
